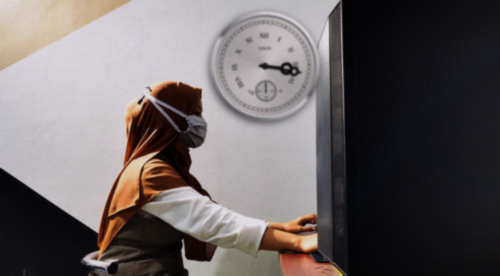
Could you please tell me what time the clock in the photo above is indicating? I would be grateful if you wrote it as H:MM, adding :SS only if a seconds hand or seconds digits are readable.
3:17
